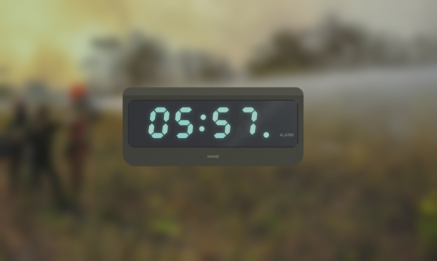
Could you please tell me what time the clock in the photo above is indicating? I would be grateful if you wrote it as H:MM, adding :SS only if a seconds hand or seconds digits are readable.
5:57
